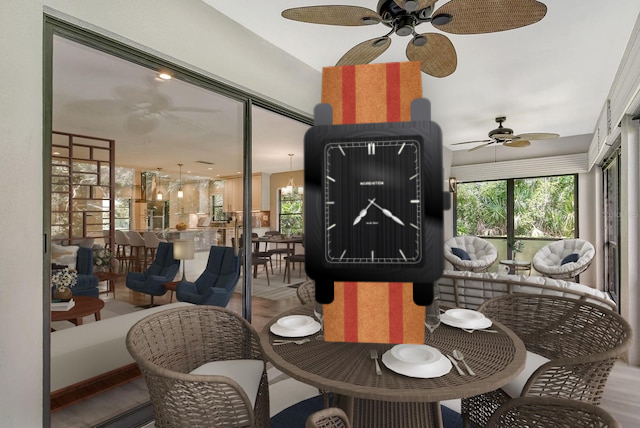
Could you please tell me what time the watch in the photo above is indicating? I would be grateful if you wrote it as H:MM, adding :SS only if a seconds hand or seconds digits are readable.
7:21
